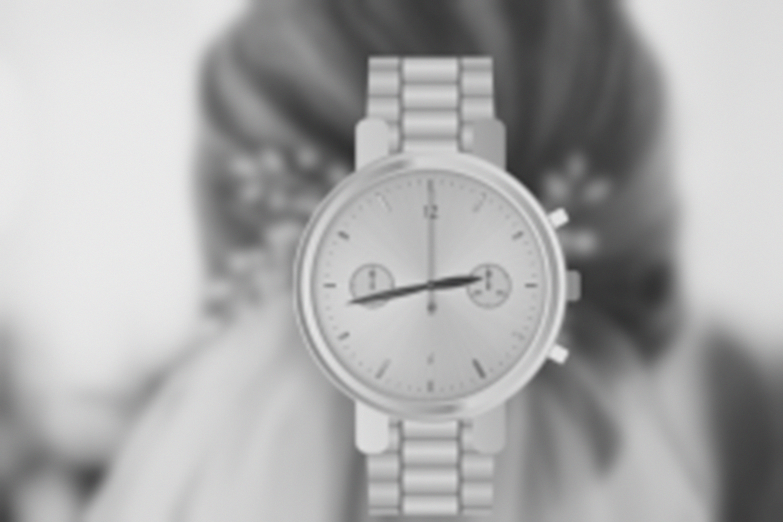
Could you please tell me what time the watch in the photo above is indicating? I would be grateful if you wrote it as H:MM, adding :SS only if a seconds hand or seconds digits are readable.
2:43
